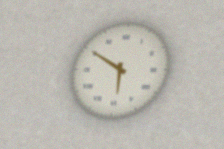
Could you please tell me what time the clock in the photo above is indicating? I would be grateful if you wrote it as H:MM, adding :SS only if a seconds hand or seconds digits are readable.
5:50
